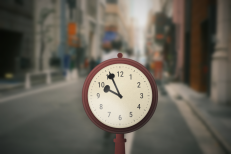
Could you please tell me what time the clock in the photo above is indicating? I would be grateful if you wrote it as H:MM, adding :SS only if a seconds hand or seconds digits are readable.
9:56
